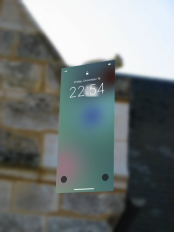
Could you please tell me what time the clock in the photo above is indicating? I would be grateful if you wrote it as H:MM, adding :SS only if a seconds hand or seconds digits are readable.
22:54
